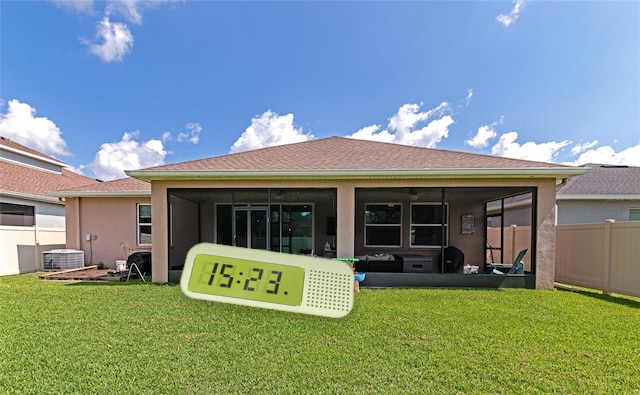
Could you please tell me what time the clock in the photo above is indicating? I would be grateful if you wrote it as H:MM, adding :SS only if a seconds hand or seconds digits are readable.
15:23
